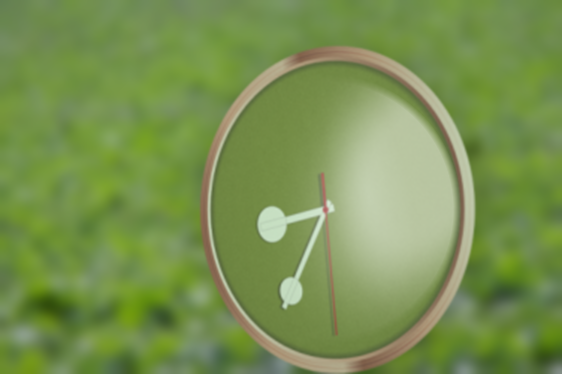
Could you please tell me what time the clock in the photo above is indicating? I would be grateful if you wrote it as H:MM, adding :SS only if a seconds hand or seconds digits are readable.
8:34:29
